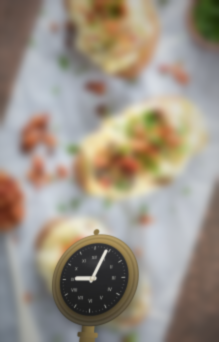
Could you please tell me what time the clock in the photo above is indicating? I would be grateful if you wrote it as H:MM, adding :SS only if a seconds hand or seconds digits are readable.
9:04
